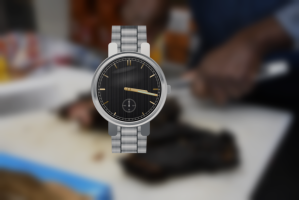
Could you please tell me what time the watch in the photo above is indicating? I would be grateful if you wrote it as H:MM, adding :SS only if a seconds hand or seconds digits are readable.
3:17
